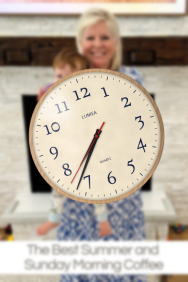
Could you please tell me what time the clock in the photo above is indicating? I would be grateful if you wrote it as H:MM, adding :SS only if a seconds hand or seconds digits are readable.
7:36:38
